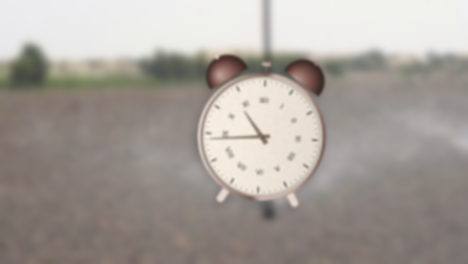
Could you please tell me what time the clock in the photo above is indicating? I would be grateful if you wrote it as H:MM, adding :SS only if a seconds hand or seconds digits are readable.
10:44
